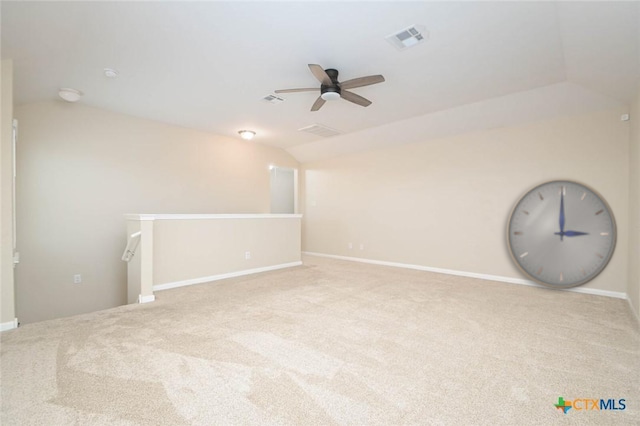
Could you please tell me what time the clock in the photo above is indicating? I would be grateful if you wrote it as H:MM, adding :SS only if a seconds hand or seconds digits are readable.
3:00
